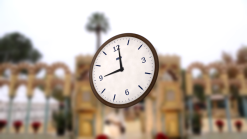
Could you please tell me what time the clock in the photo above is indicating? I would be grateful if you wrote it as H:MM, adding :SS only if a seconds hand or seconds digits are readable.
9:01
